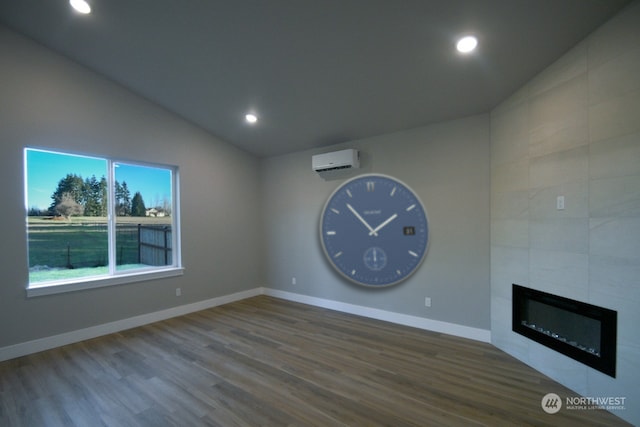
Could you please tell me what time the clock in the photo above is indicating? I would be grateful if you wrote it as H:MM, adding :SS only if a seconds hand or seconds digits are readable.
1:53
